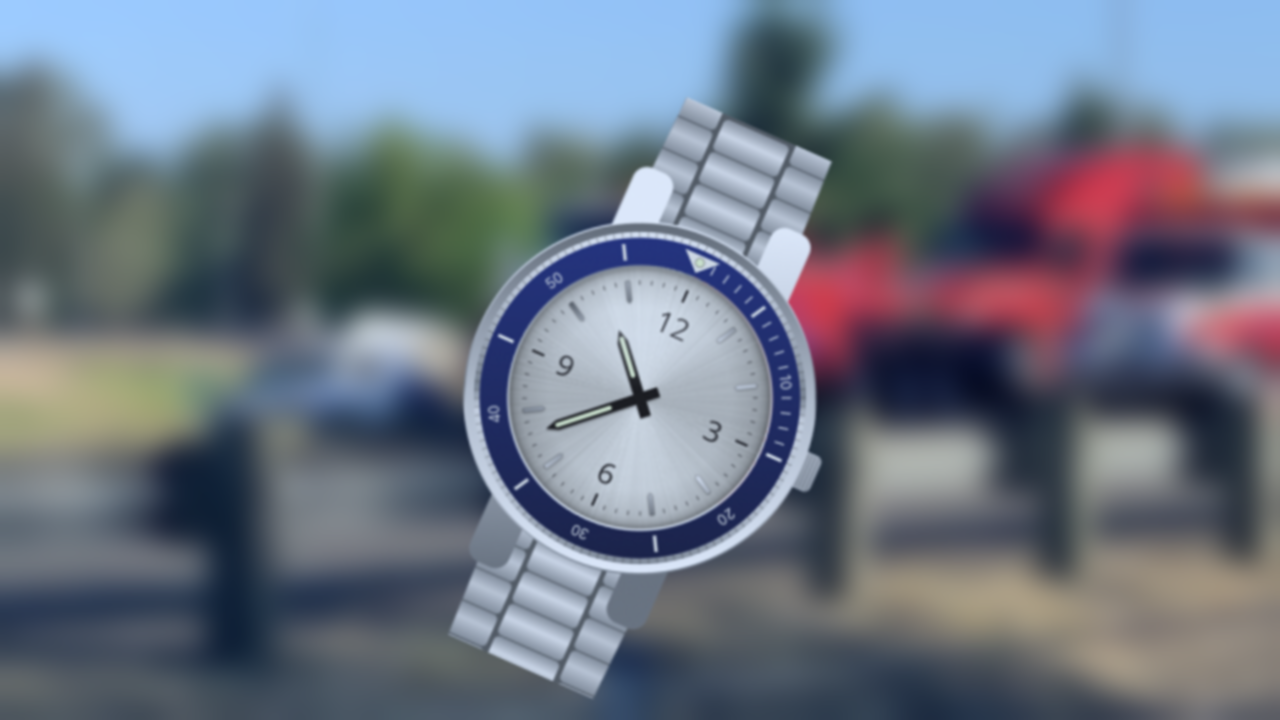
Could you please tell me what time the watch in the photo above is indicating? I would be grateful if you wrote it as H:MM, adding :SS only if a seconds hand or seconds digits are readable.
10:38
